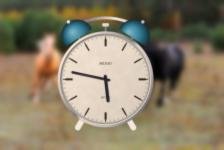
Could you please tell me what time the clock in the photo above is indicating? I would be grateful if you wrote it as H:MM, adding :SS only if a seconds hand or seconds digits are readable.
5:47
